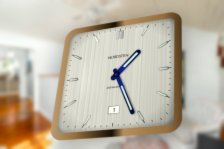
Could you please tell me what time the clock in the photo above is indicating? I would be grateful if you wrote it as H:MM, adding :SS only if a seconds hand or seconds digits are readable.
1:26
